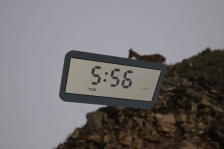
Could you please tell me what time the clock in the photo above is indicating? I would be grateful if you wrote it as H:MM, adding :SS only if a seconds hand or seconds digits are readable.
5:56
